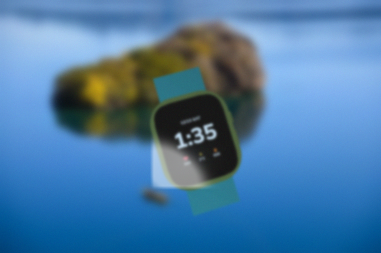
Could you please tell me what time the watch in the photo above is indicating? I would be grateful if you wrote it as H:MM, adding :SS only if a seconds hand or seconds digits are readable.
1:35
